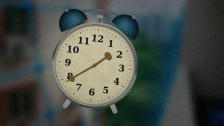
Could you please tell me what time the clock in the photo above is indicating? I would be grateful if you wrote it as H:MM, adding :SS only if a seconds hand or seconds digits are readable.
1:39
